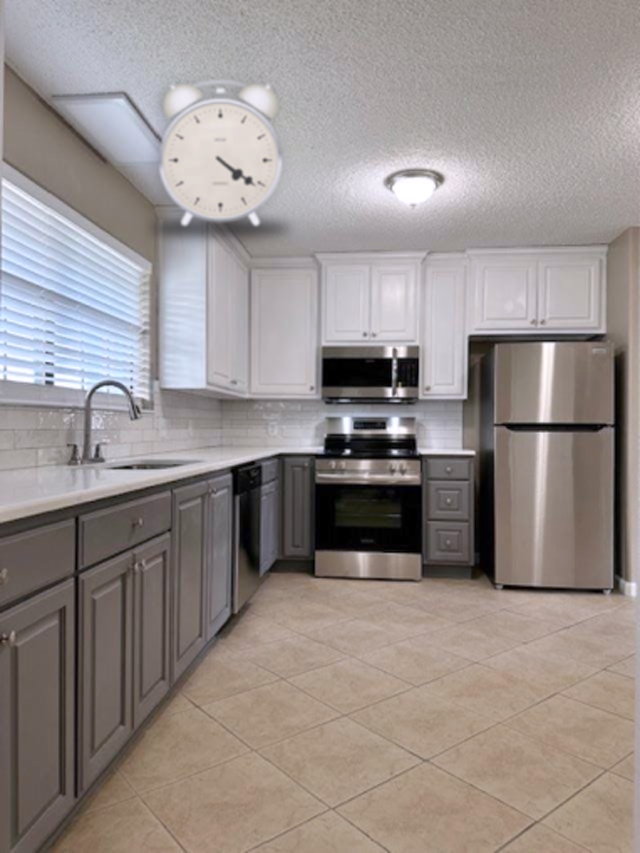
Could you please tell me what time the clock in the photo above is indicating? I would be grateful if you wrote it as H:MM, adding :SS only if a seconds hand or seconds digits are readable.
4:21
